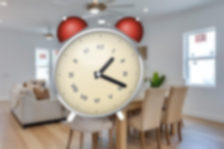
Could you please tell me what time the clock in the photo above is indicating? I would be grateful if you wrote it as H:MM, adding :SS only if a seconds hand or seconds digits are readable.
1:19
